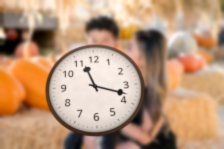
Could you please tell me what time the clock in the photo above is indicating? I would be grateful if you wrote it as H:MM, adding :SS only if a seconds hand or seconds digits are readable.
11:18
